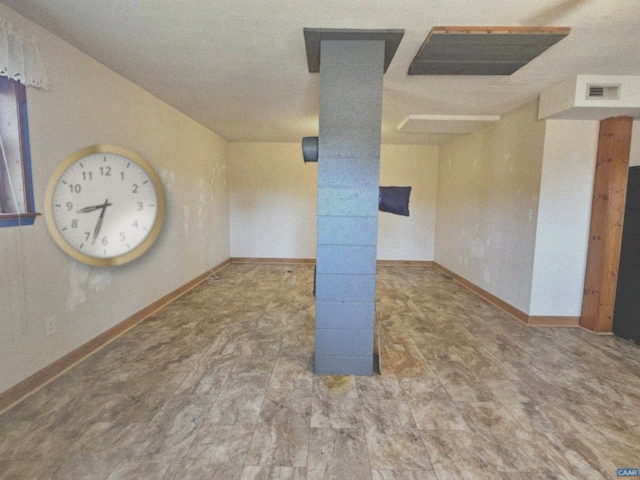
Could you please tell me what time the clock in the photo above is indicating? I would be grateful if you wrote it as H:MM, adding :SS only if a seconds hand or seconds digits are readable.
8:33
